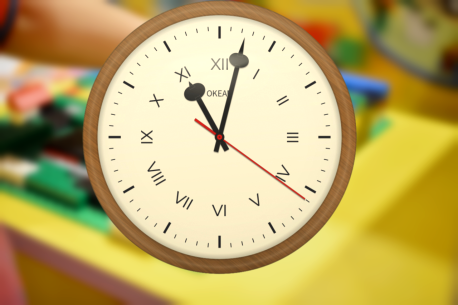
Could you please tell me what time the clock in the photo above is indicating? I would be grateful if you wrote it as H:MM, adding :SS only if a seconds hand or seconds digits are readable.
11:02:21
